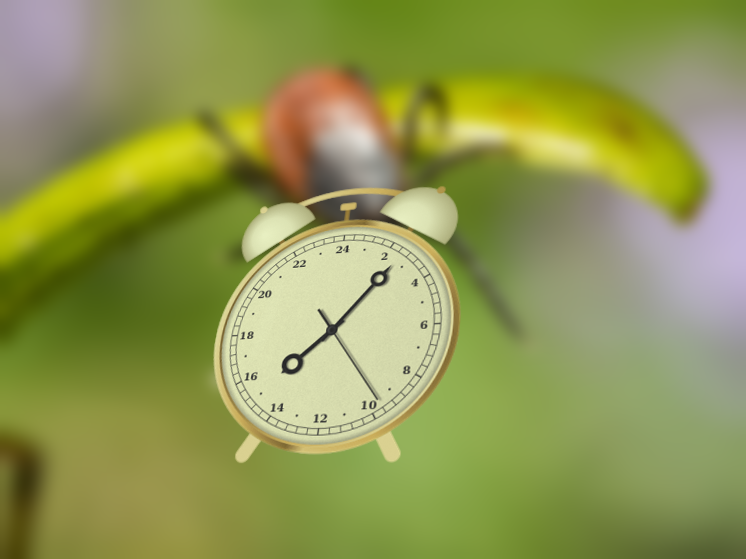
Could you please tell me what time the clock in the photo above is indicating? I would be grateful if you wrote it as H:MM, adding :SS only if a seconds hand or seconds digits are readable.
15:06:24
